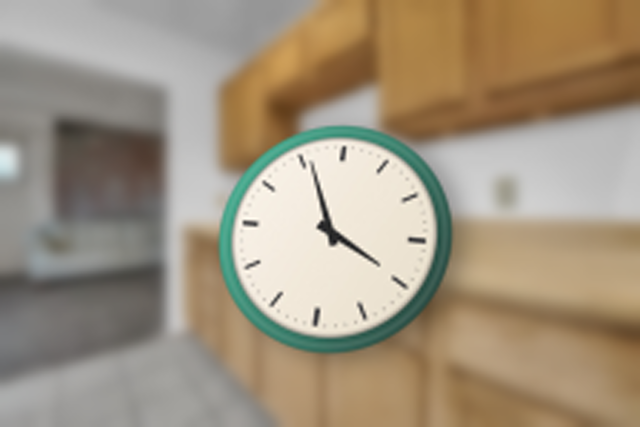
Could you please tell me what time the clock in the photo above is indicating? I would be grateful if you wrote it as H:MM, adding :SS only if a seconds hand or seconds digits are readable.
3:56
